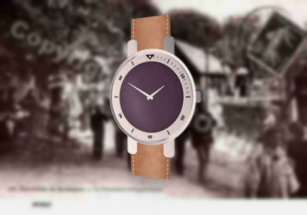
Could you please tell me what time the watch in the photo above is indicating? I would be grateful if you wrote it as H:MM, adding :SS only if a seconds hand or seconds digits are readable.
1:50
